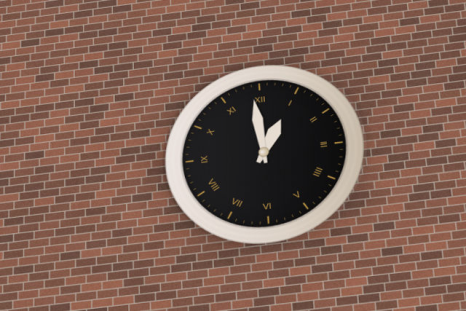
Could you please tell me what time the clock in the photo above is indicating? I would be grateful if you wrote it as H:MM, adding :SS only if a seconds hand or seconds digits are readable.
12:59
